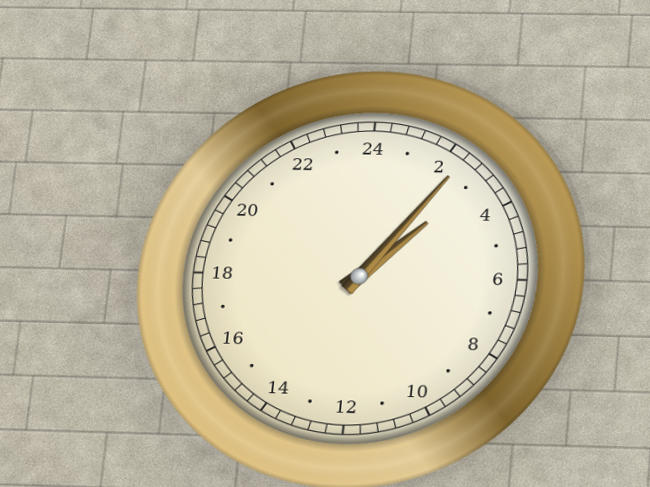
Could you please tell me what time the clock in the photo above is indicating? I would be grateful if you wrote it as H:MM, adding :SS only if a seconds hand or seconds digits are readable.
3:06
